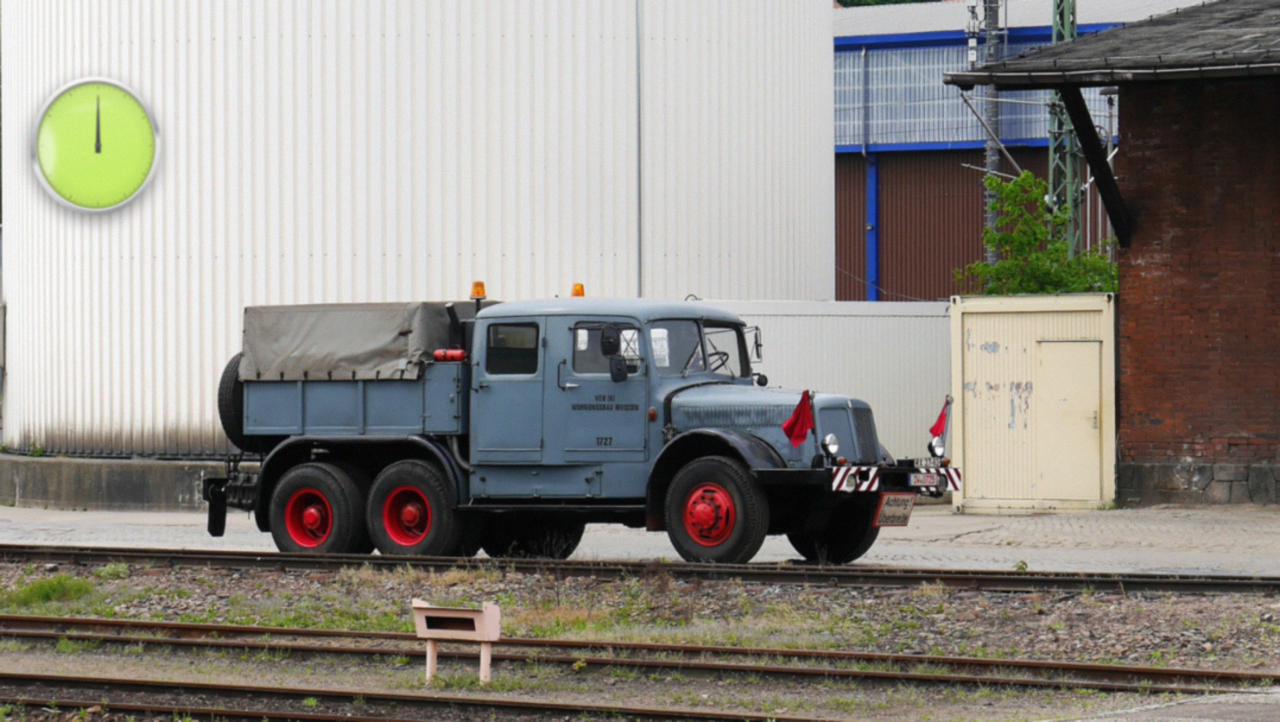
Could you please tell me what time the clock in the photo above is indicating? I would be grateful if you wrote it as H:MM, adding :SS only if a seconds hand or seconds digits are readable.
12:00
